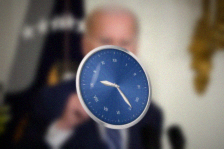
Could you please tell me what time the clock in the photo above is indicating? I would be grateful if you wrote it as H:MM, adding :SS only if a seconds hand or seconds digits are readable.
9:24
